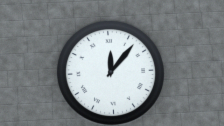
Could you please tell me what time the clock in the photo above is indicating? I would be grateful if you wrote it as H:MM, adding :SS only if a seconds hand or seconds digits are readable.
12:07
